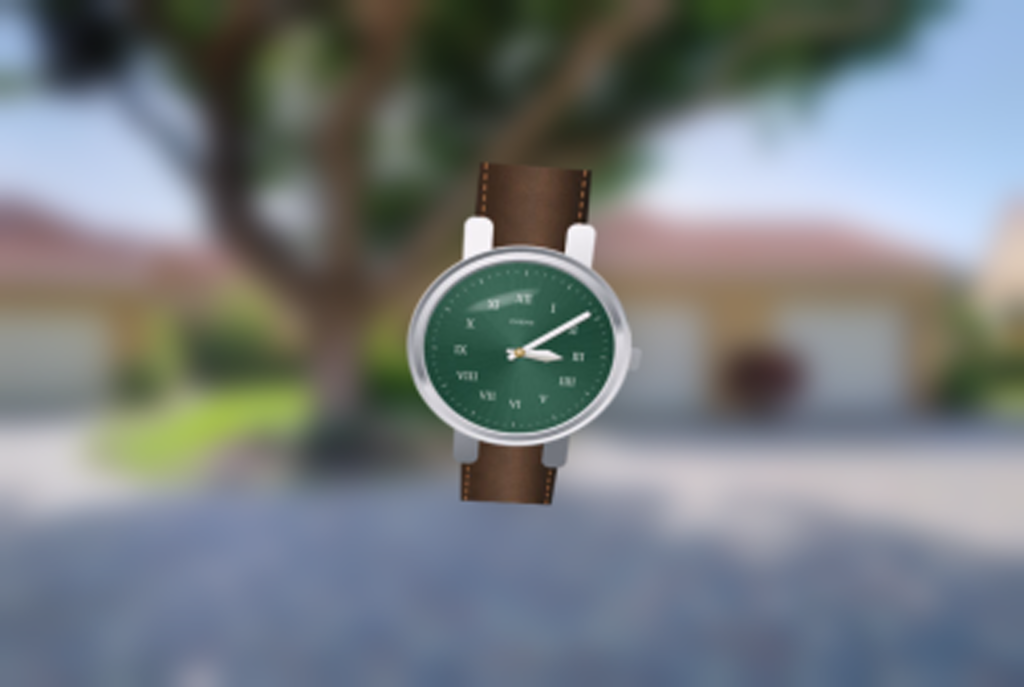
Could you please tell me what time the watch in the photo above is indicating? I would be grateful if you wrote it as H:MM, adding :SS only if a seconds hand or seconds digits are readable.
3:09
